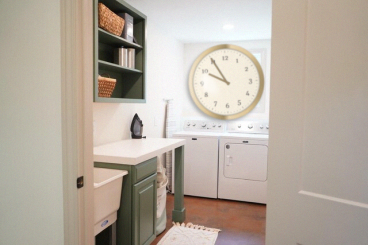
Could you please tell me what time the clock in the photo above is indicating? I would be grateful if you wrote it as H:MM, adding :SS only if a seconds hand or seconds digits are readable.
9:55
